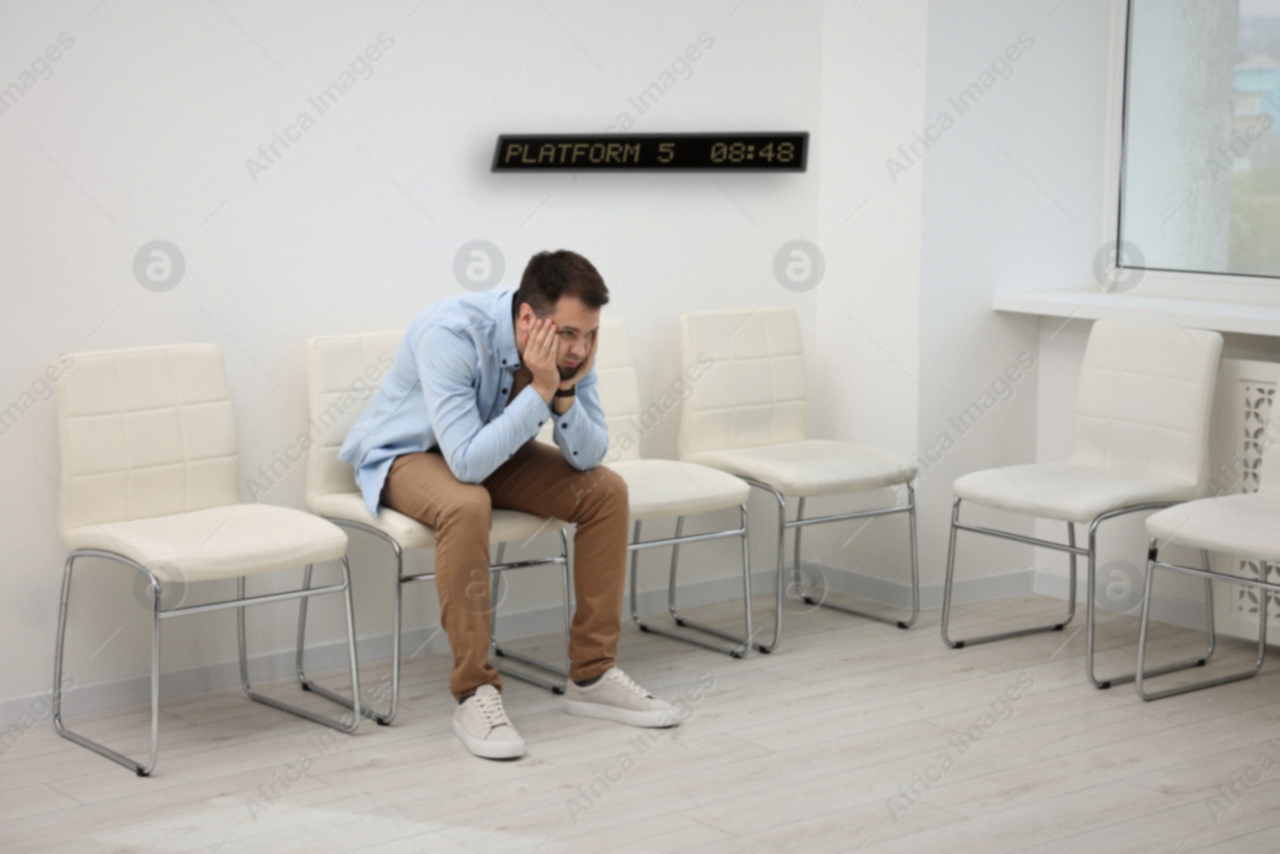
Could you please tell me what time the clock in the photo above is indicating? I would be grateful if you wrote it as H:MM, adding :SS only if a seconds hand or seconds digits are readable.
8:48
